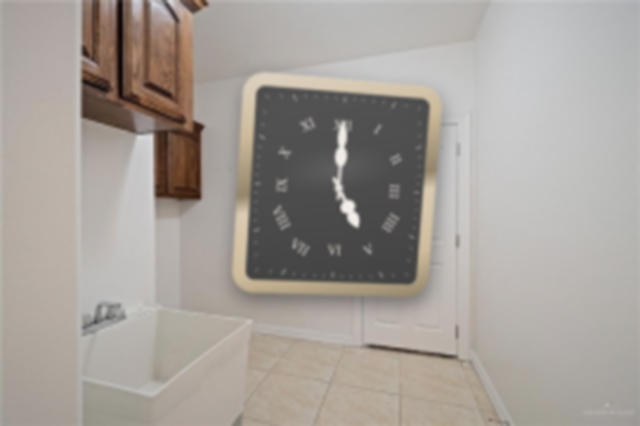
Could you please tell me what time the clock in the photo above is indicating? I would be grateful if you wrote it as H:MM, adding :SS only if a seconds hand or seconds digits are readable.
5:00
